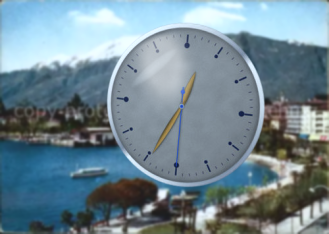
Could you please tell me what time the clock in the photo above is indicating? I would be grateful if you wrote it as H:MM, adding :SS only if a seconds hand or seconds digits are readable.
12:34:30
